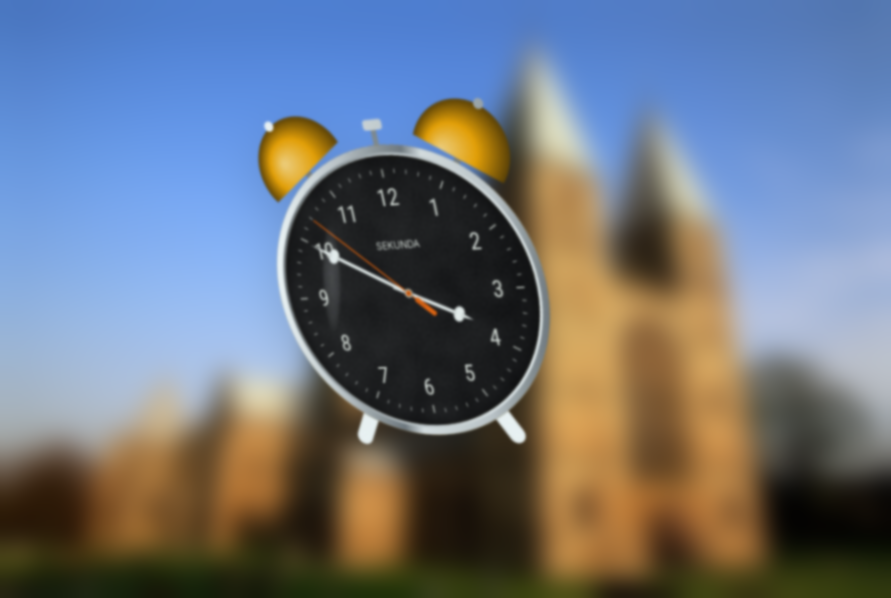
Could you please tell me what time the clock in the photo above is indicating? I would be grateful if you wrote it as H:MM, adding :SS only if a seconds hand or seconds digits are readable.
3:49:52
